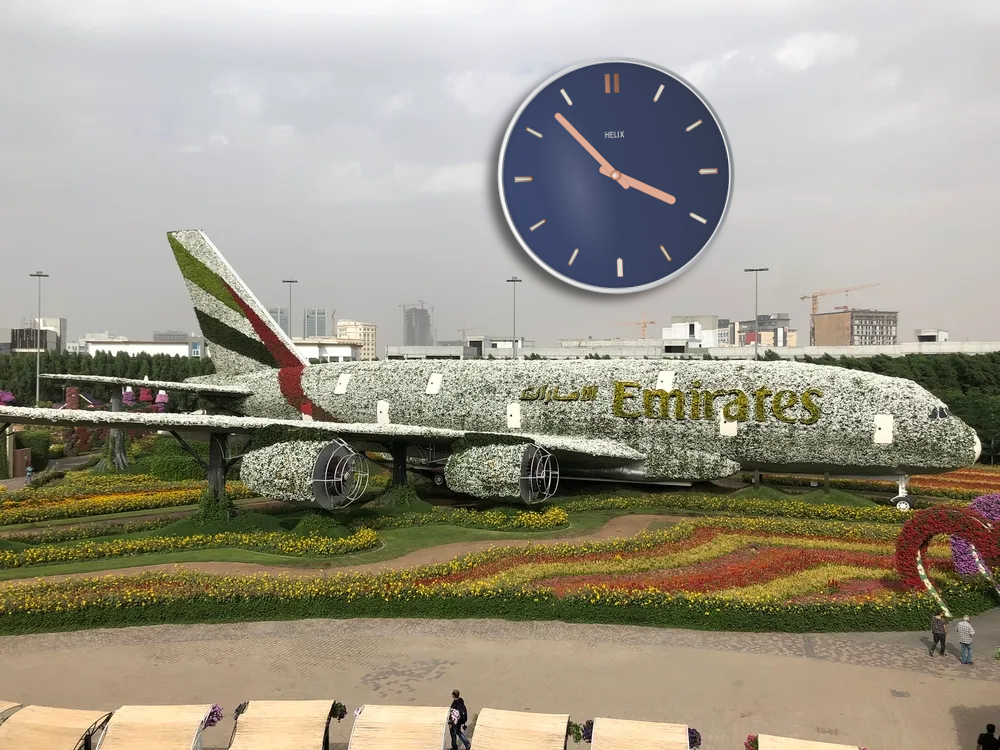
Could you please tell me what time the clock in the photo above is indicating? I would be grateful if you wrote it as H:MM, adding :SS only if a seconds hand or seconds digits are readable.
3:53
